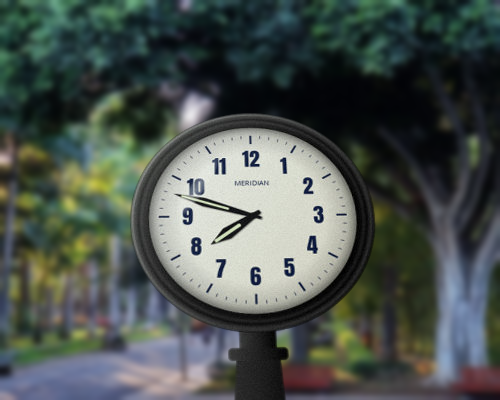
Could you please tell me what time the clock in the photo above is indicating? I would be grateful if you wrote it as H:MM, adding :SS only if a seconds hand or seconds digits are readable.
7:48
